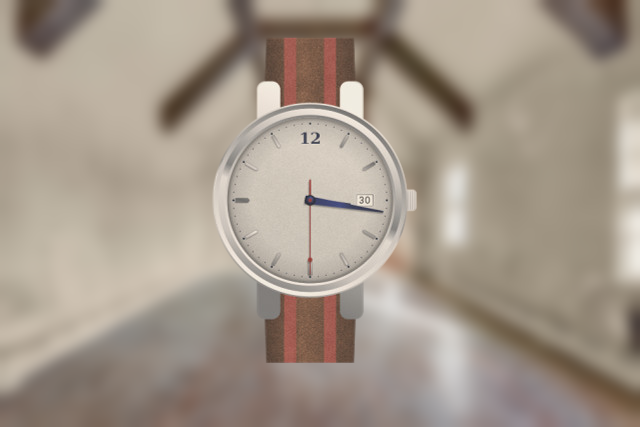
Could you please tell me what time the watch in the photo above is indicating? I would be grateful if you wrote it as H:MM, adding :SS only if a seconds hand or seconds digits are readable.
3:16:30
